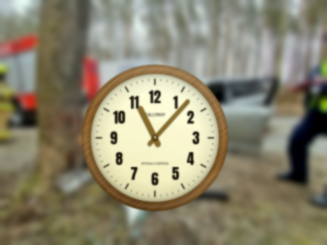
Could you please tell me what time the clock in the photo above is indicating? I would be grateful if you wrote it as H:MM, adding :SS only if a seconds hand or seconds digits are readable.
11:07
